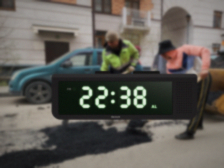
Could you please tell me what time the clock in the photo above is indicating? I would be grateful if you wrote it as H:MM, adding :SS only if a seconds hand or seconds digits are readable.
22:38
